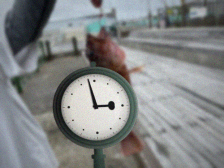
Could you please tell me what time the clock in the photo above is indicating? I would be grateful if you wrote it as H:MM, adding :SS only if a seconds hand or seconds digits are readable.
2:58
